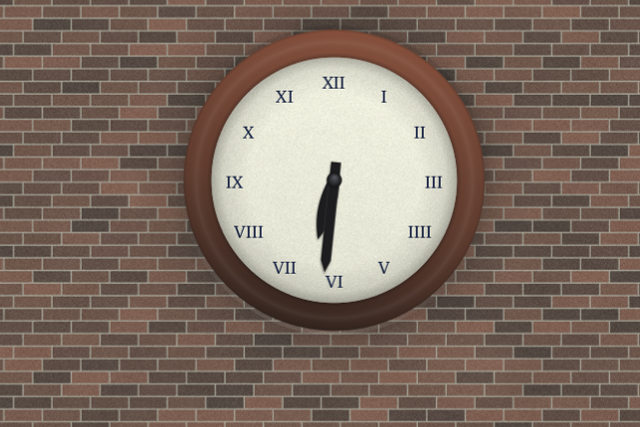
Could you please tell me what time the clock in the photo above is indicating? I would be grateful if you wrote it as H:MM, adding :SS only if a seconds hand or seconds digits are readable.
6:31
